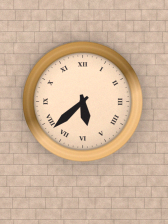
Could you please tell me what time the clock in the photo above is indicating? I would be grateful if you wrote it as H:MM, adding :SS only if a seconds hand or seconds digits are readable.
5:38
